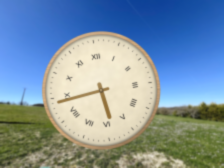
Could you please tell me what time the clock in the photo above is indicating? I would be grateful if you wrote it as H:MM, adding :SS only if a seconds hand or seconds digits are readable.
5:44
